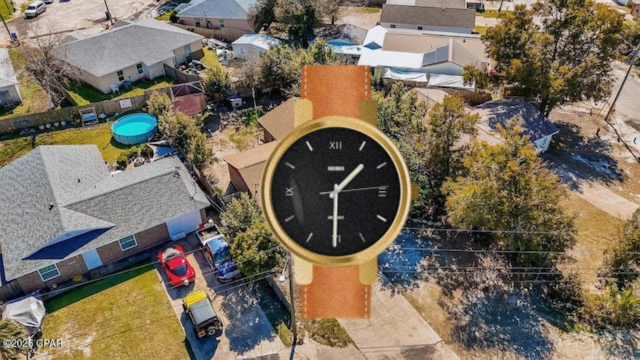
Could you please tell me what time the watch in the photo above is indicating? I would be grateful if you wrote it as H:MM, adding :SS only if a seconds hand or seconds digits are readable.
1:30:14
